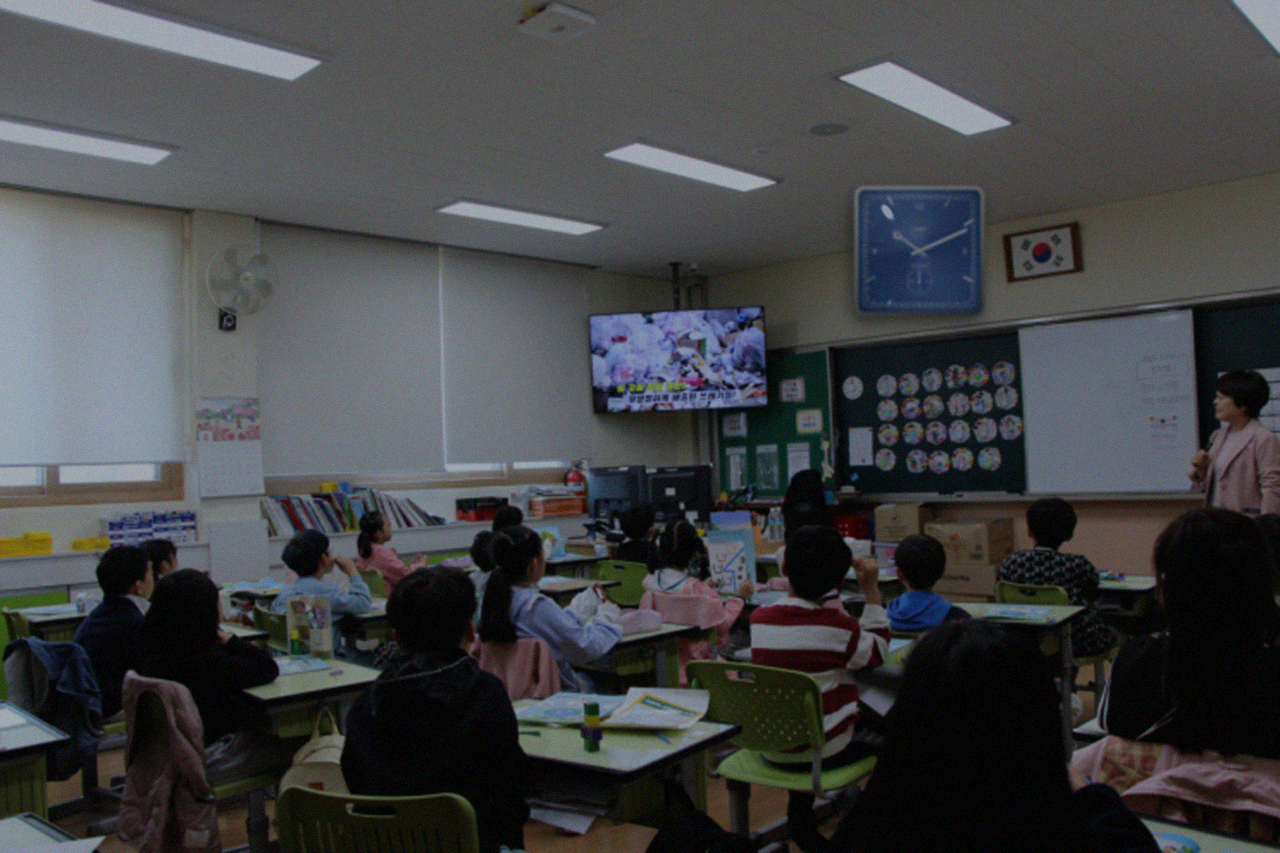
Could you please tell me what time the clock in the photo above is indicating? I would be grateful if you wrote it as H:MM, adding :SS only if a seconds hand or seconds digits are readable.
10:11
